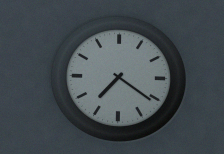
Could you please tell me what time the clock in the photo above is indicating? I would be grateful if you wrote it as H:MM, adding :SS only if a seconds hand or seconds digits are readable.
7:21
